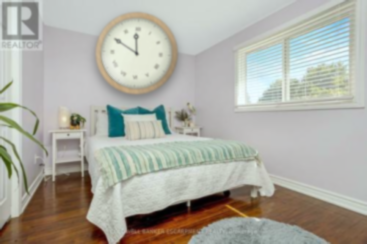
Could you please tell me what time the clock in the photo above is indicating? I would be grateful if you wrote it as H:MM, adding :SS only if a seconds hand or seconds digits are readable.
11:50
